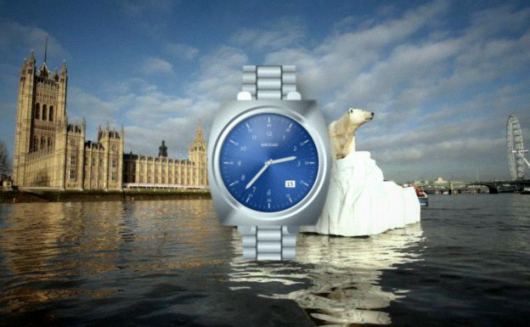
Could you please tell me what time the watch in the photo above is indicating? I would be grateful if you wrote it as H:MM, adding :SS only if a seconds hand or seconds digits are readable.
2:37
